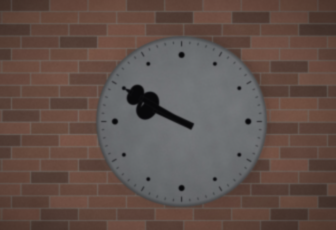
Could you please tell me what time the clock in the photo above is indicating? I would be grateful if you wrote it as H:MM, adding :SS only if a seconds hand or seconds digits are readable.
9:50
